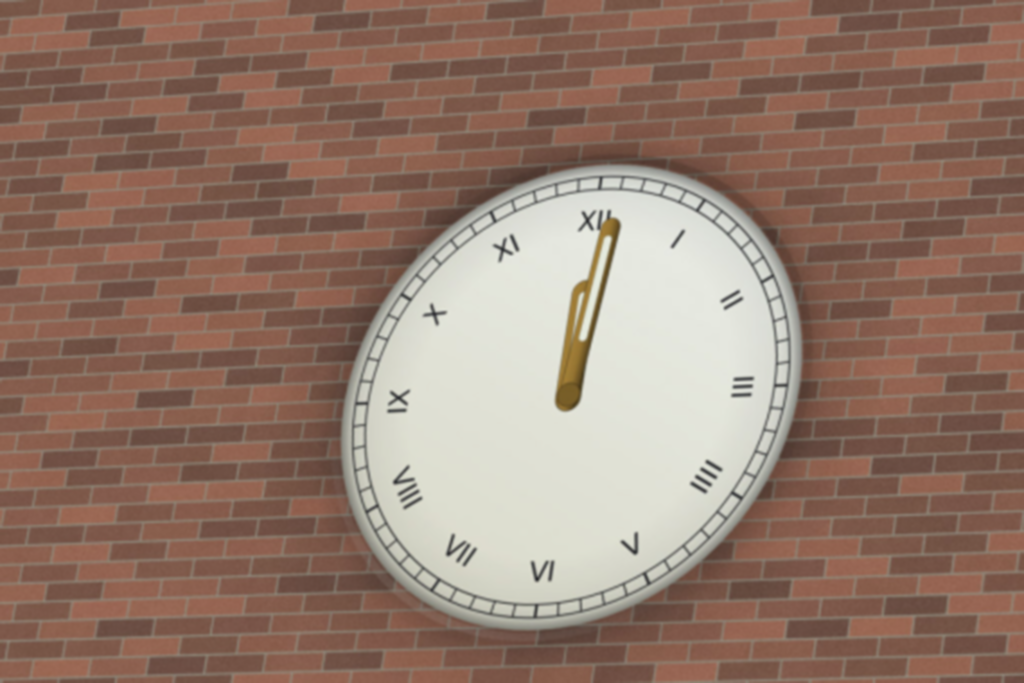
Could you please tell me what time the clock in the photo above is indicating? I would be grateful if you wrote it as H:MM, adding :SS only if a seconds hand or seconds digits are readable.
12:01
